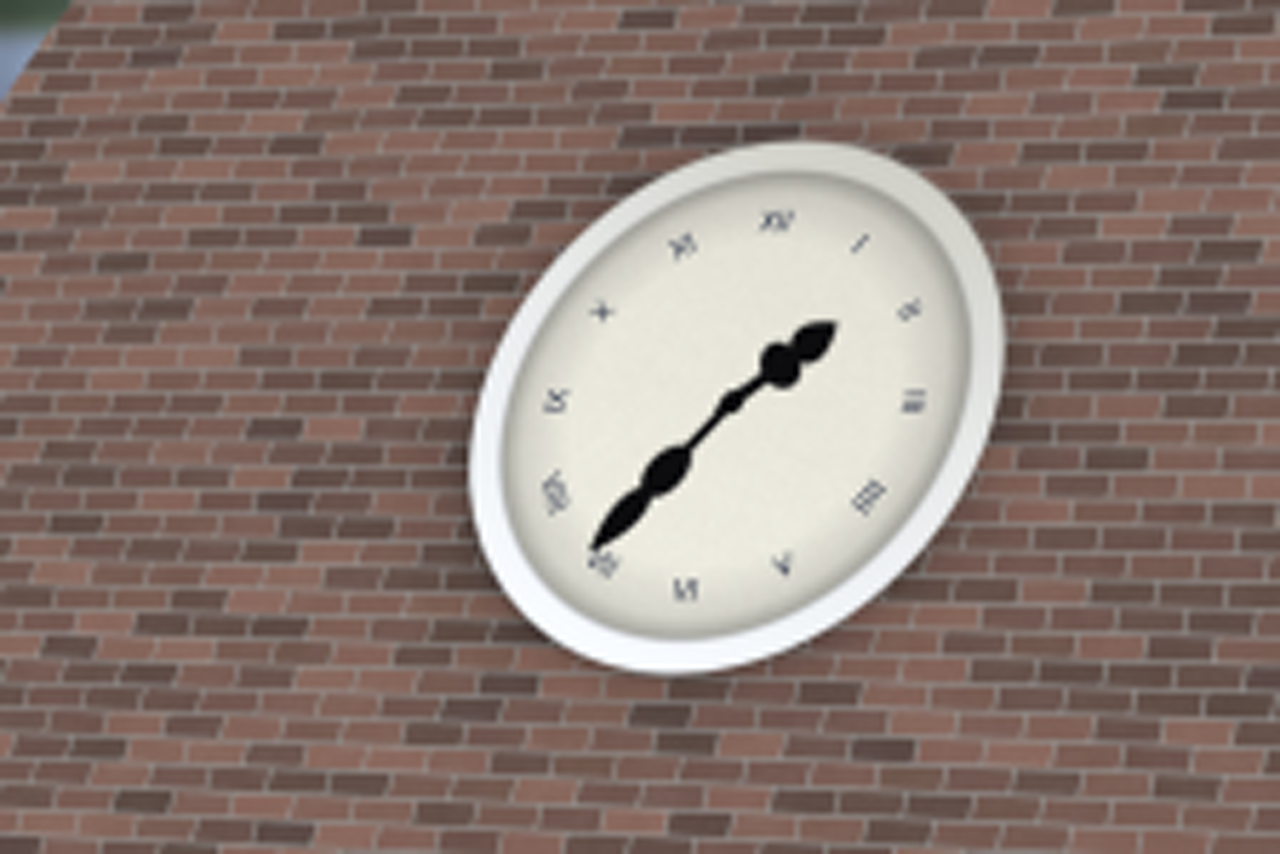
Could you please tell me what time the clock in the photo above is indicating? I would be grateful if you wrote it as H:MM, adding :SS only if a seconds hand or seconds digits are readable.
1:36
